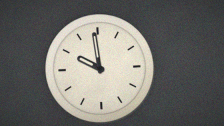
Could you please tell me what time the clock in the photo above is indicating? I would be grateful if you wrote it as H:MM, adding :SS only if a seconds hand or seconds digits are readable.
9:59
